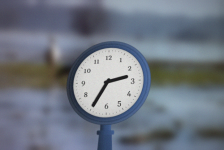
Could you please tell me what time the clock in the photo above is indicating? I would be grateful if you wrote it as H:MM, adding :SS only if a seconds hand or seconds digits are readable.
2:35
